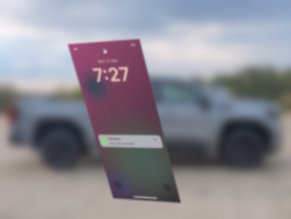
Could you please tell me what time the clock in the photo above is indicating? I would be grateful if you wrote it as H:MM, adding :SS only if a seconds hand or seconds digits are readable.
7:27
